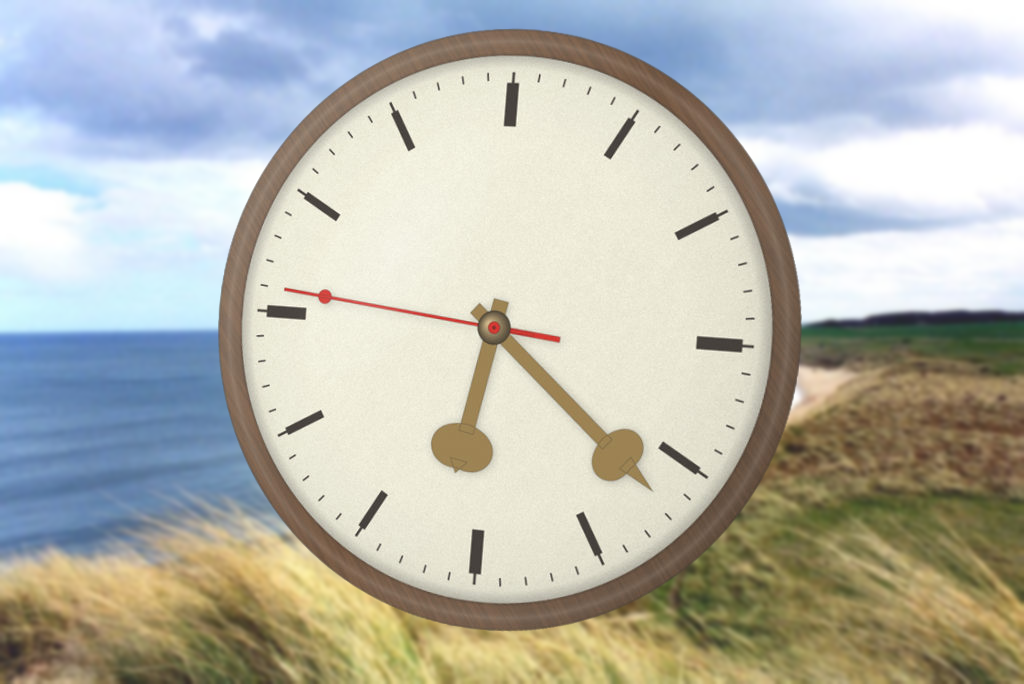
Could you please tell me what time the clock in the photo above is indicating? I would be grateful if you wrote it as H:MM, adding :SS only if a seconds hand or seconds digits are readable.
6:21:46
